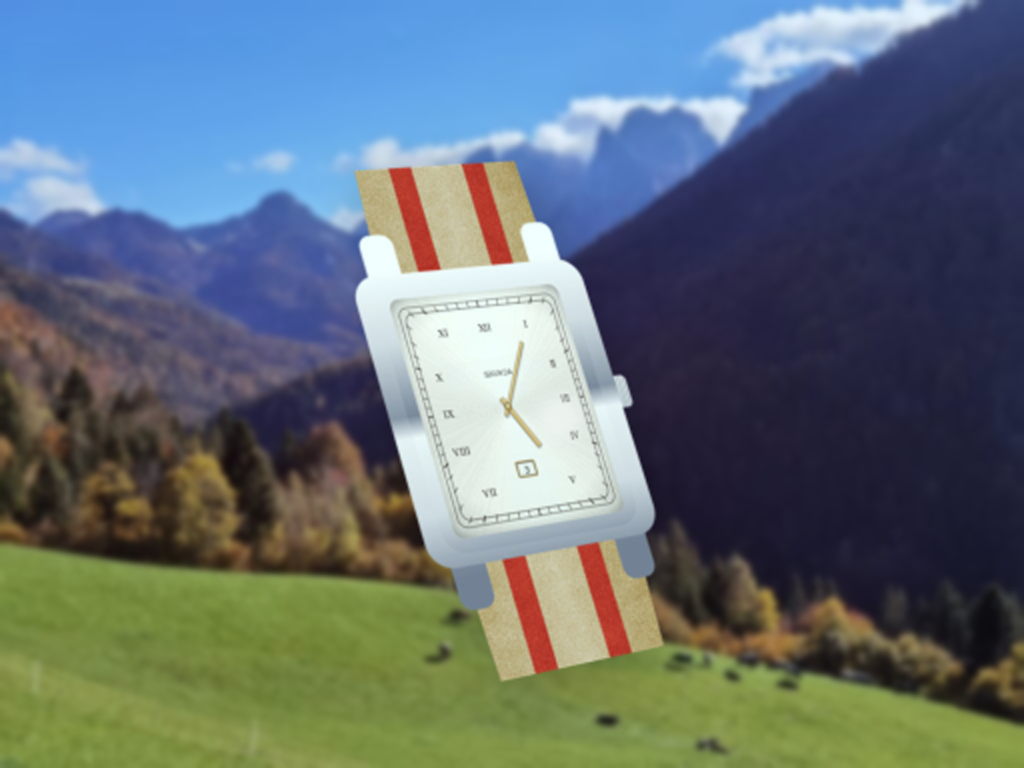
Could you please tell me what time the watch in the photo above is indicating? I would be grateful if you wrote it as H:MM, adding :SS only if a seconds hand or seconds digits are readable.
5:05
